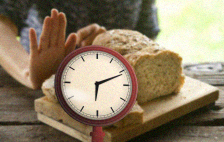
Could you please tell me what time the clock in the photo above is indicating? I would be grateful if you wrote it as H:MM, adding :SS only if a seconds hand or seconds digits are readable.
6:11
